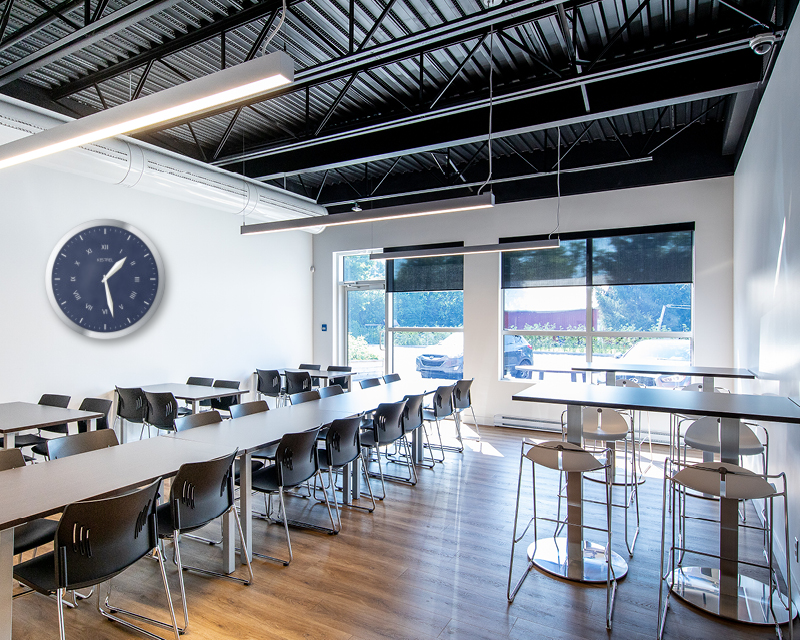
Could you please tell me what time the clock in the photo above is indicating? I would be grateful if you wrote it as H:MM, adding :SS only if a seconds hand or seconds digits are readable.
1:28
